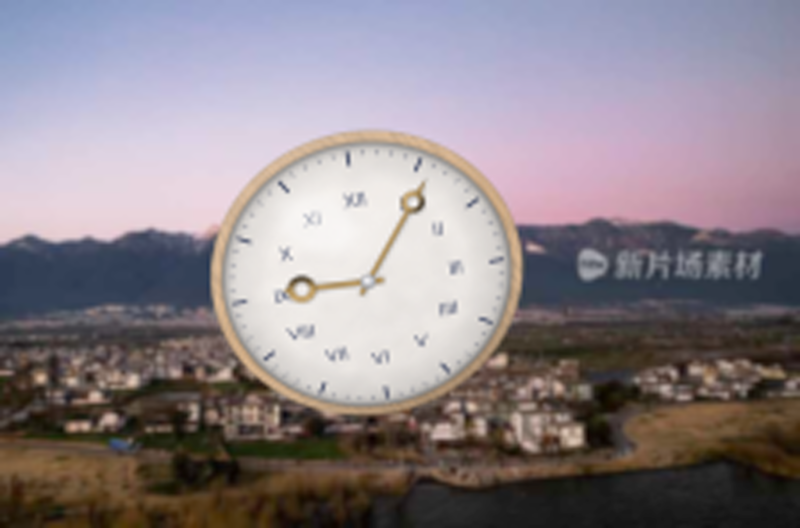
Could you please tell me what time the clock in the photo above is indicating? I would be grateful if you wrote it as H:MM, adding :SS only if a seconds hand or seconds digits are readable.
9:06
